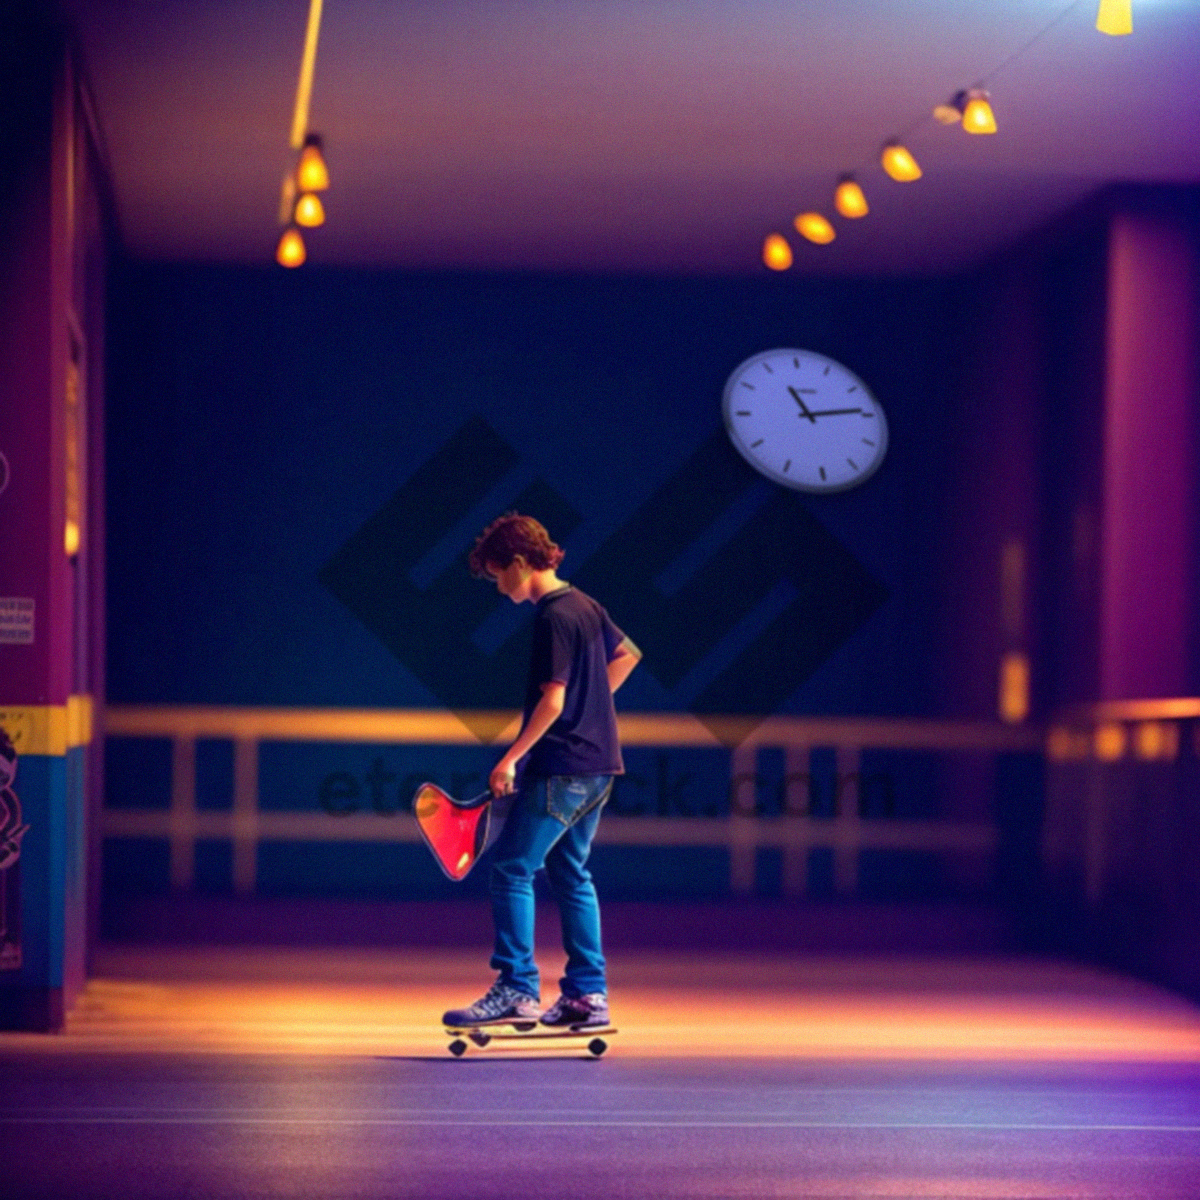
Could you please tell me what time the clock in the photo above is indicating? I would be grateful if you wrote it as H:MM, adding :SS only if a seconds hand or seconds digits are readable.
11:14
